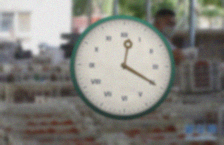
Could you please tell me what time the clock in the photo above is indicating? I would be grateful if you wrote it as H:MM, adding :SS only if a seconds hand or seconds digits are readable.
12:20
